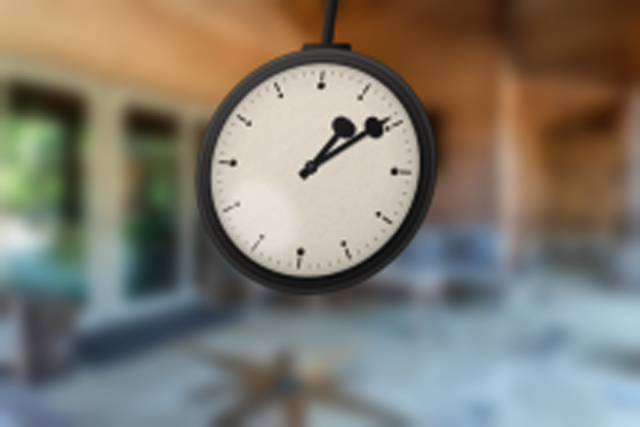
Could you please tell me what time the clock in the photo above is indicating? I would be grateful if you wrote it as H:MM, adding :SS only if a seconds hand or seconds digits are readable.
1:09
